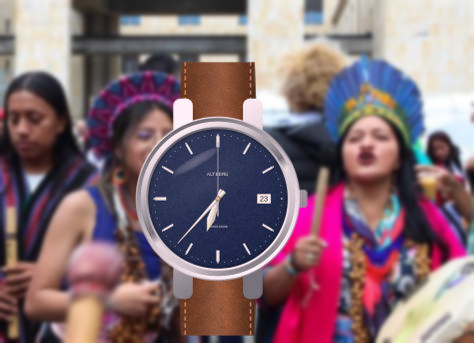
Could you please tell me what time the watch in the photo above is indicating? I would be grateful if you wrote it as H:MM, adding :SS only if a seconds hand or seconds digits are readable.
6:37:00
